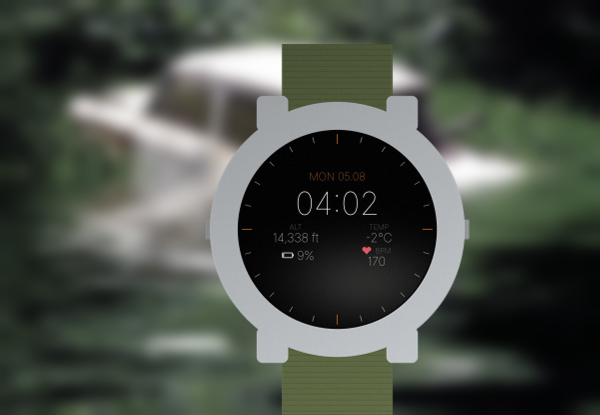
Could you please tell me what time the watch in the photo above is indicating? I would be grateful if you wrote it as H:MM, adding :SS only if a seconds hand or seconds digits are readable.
4:02
